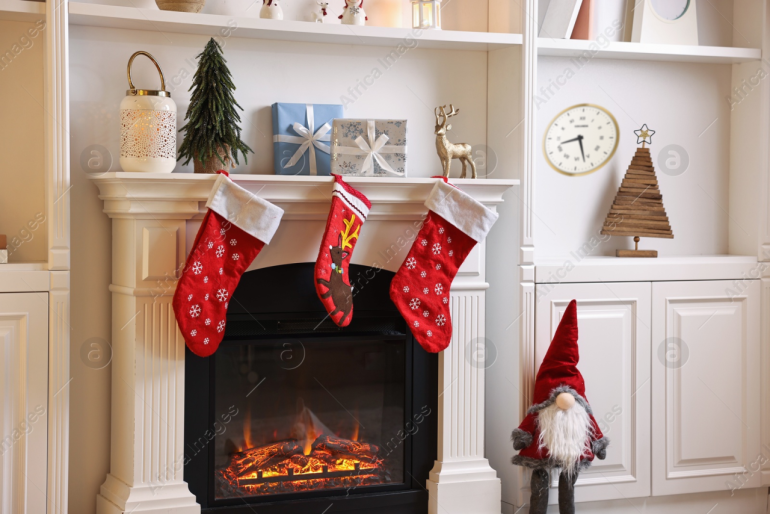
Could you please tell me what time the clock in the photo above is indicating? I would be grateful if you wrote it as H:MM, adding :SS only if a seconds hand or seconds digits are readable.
8:27
